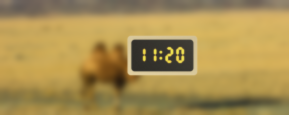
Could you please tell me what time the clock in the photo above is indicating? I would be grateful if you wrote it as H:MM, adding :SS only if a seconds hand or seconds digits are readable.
11:20
